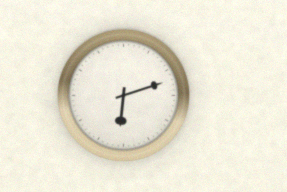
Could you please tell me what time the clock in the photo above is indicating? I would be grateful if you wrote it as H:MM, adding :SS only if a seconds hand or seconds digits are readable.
6:12
